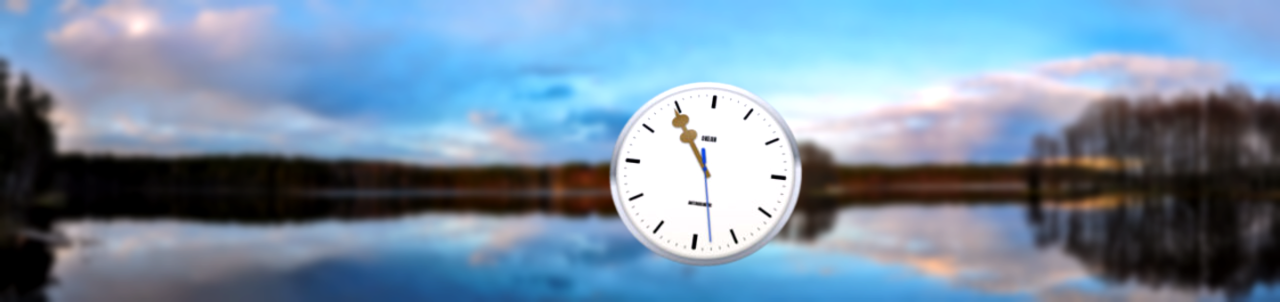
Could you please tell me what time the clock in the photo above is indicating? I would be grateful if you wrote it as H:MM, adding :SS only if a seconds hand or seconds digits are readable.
10:54:28
